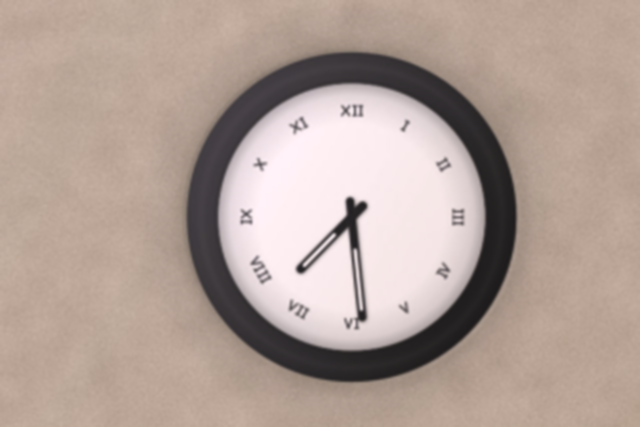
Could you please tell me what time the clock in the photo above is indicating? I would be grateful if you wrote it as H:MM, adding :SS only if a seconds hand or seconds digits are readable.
7:29
